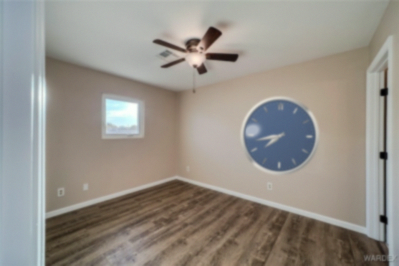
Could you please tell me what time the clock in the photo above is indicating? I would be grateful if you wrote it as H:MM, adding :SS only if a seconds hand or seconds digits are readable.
7:43
